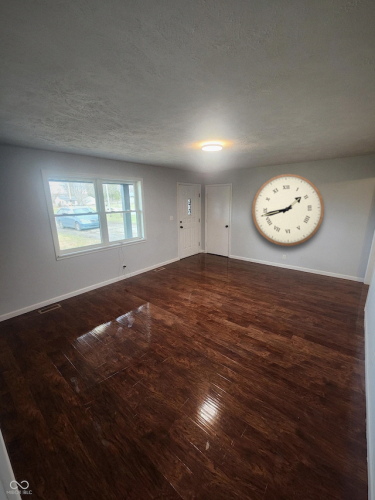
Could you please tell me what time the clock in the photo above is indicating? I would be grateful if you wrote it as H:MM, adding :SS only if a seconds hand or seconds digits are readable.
1:43
